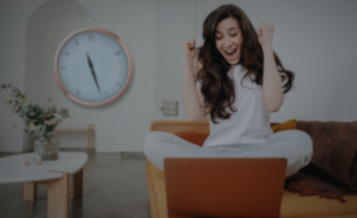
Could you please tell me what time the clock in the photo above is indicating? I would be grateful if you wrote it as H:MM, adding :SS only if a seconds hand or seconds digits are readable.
11:27
